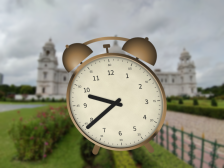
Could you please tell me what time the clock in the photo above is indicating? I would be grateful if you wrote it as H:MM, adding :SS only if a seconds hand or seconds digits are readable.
9:39
